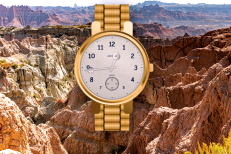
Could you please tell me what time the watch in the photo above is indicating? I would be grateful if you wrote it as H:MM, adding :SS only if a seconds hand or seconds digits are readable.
12:44
